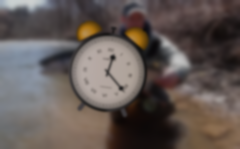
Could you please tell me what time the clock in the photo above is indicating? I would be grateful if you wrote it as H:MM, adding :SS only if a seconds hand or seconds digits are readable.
12:22
